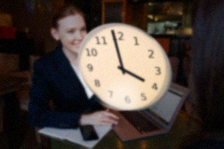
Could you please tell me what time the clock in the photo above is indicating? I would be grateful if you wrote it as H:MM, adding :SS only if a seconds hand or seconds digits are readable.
3:59
